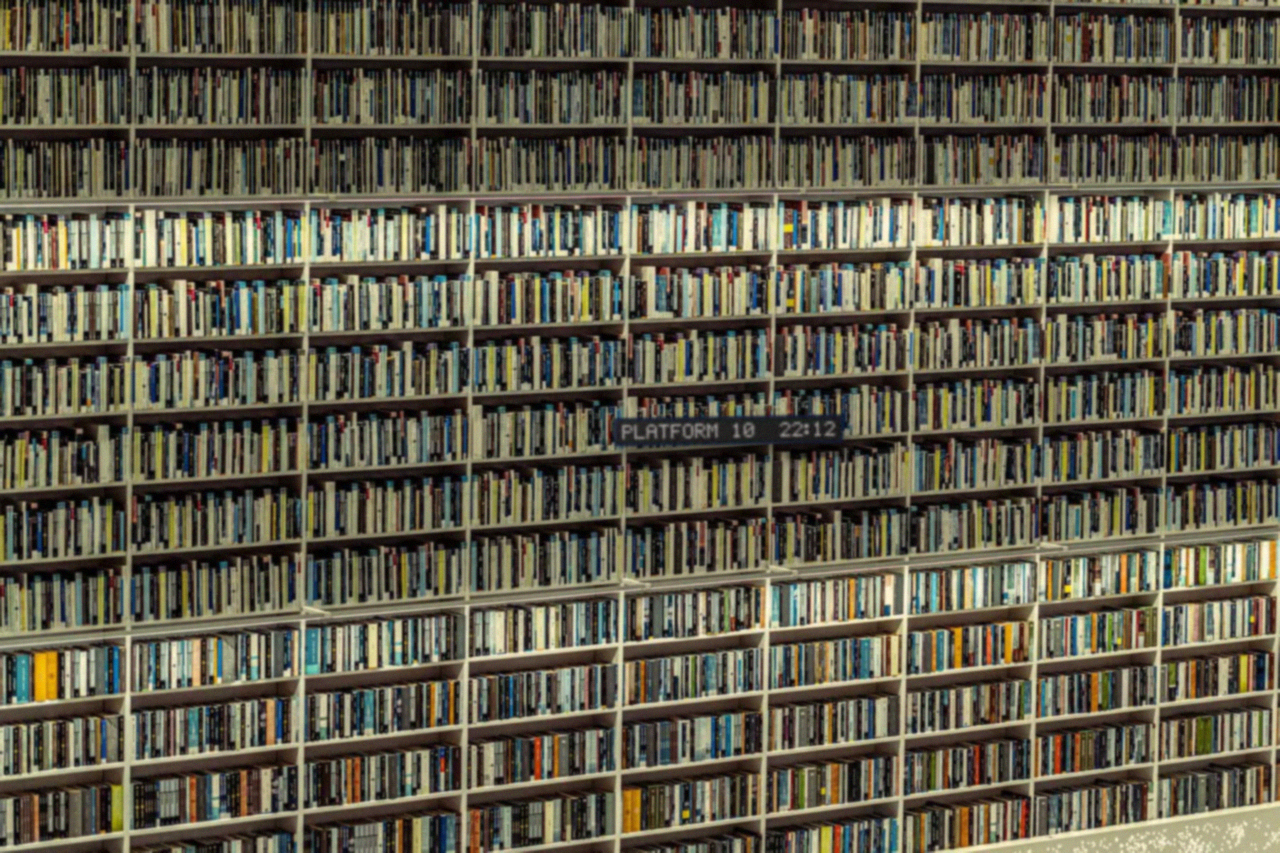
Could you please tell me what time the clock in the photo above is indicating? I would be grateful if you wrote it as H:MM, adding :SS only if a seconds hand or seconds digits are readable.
22:12
